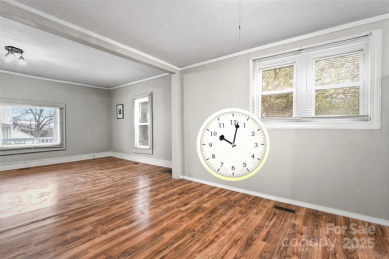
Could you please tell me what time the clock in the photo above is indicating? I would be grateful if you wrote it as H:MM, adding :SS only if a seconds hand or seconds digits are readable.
10:02
